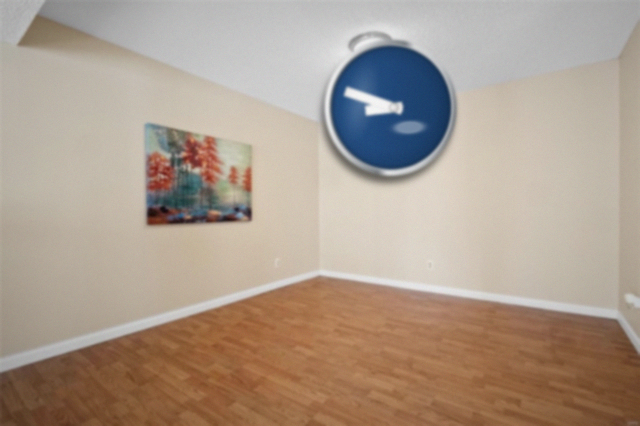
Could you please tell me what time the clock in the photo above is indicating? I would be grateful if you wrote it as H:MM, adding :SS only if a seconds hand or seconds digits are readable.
8:48
